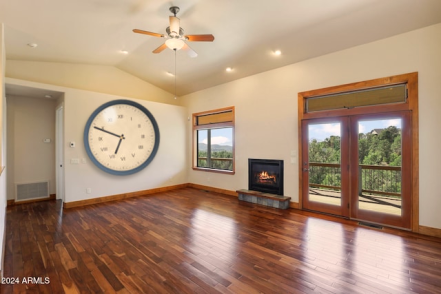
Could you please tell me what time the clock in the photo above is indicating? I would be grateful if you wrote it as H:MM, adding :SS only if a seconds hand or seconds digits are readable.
6:49
